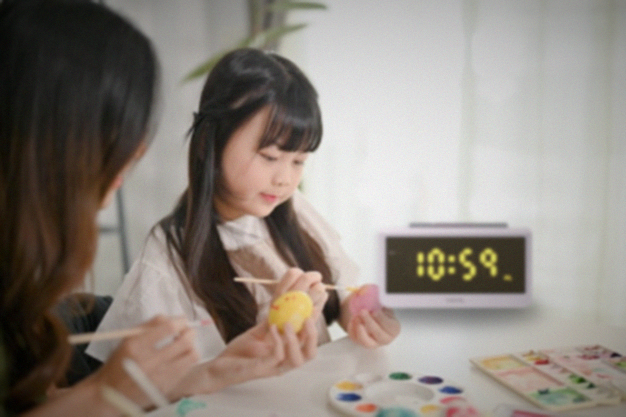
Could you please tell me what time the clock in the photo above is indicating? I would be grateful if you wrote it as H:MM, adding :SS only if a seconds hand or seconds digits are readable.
10:59
